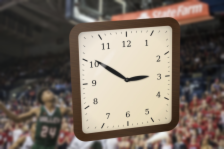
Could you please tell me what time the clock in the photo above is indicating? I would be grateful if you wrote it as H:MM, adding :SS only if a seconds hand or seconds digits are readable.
2:51
